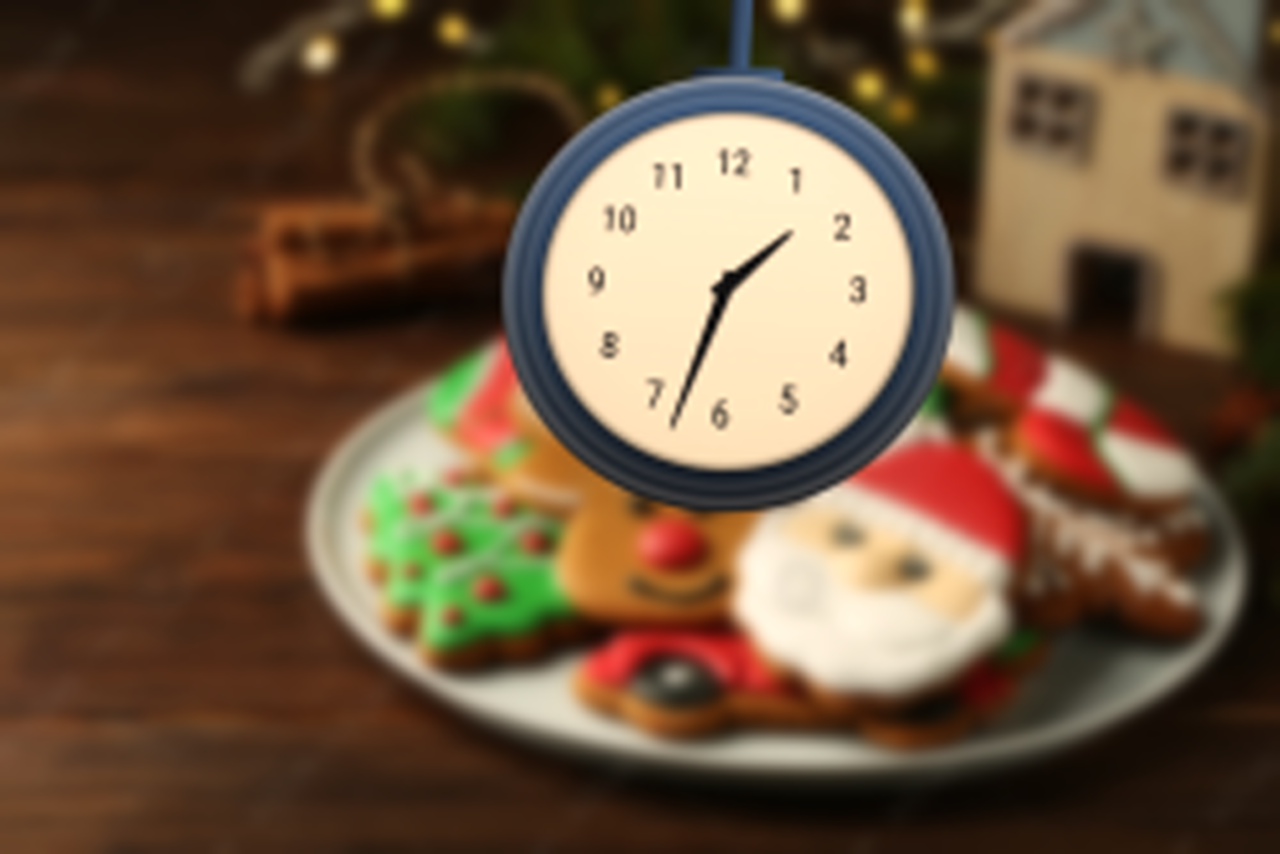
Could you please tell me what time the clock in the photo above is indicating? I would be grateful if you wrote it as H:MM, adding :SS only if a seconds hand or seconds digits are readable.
1:33
